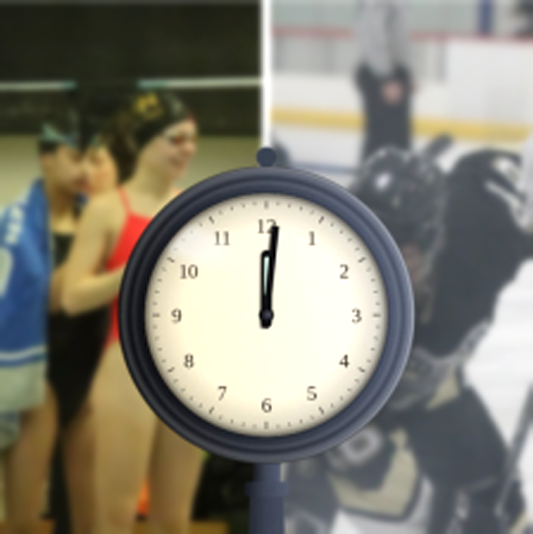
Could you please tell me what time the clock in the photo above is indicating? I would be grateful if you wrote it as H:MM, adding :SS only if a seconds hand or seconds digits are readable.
12:01
